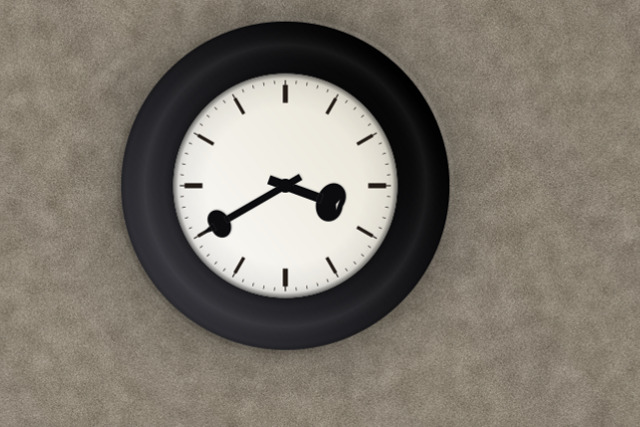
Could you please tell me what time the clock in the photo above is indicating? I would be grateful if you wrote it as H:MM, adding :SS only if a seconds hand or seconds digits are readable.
3:40
